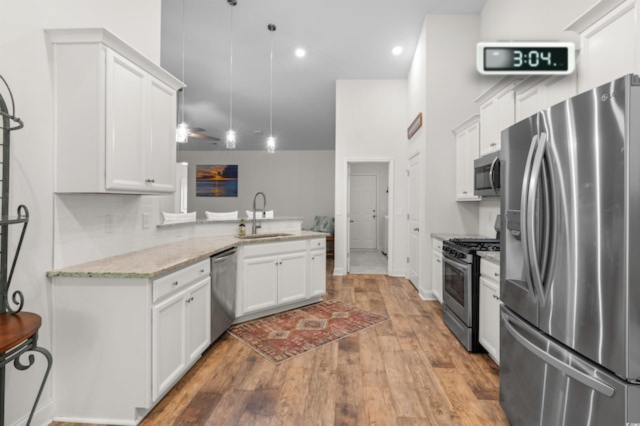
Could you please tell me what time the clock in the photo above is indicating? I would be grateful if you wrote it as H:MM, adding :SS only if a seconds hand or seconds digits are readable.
3:04
